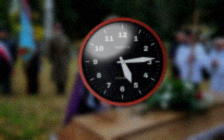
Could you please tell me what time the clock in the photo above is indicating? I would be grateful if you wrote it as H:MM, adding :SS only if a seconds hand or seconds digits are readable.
5:14
